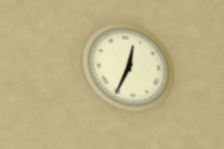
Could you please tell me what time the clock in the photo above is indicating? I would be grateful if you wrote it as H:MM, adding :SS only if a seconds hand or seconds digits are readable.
12:35
